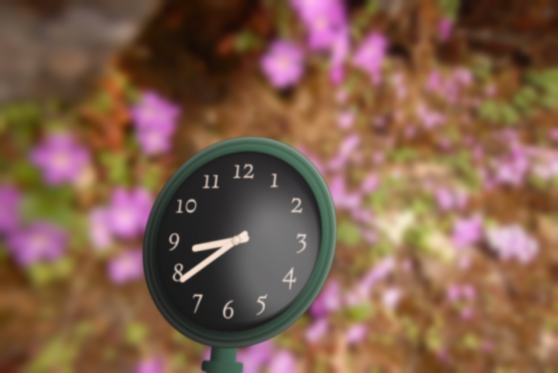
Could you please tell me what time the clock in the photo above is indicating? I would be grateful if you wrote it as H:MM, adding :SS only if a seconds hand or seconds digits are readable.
8:39
